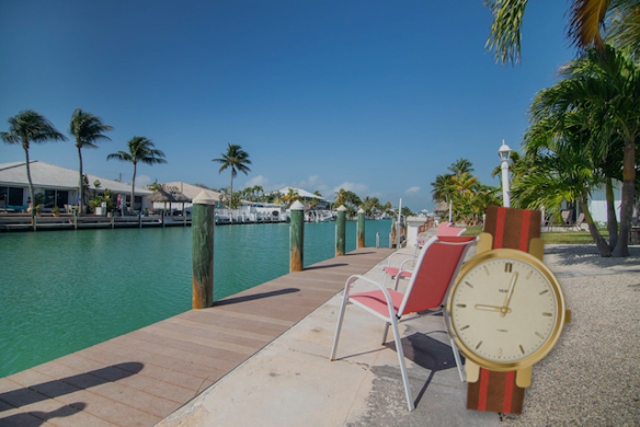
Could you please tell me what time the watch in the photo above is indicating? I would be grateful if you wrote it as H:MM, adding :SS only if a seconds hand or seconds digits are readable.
9:02
